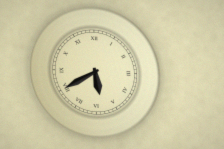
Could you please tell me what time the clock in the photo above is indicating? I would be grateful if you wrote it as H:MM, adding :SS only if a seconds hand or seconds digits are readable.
5:40
